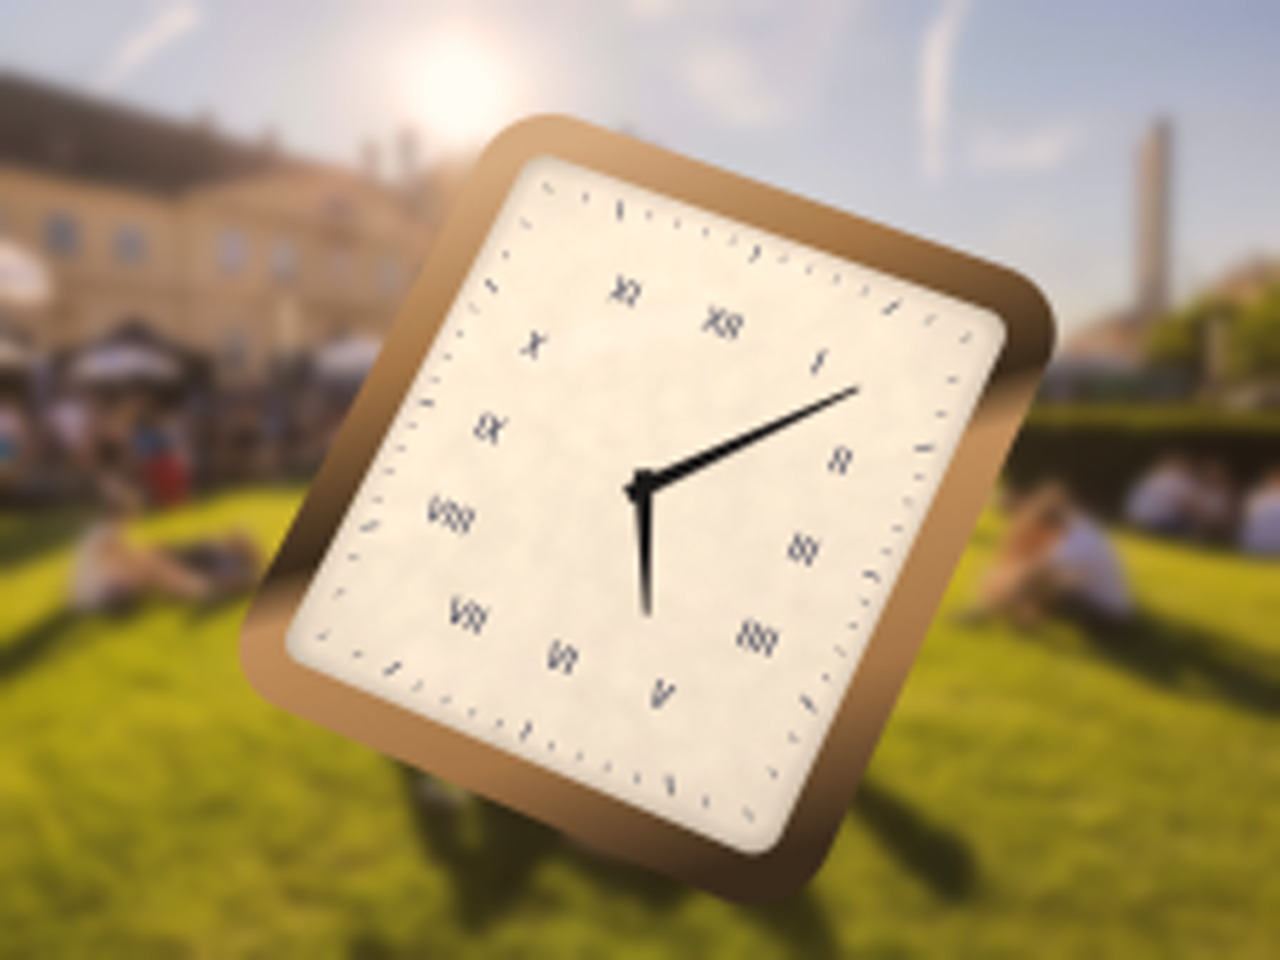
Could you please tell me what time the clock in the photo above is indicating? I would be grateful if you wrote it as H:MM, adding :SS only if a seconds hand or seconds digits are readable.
5:07
